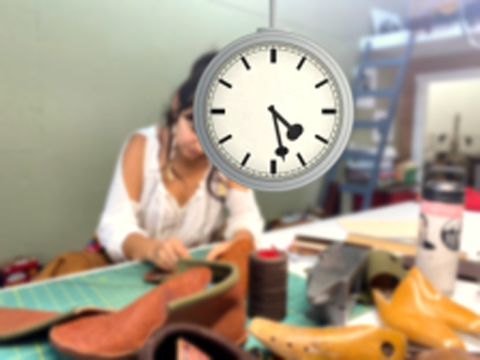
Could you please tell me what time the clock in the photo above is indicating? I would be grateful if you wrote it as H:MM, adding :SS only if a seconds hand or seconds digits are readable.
4:28
